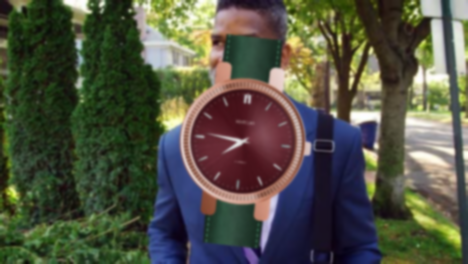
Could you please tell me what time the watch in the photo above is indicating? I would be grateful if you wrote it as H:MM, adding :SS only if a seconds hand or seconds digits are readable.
7:46
